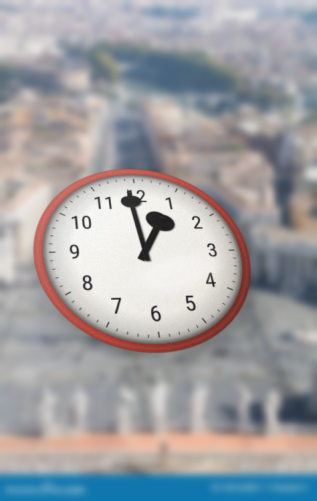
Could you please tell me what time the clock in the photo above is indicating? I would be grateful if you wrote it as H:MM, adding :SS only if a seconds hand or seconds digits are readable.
12:59
